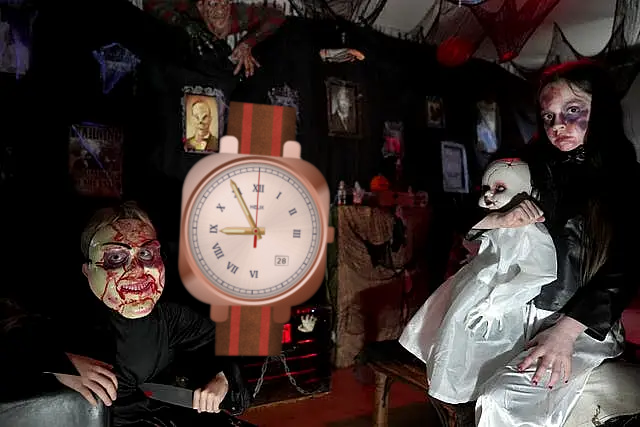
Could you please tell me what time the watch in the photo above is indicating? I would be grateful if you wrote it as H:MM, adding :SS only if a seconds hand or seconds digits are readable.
8:55:00
